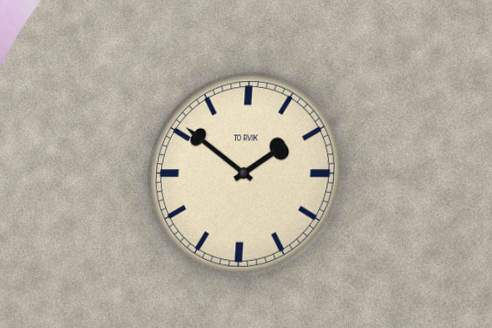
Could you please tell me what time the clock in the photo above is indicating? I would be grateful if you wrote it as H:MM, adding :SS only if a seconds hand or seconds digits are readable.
1:51
